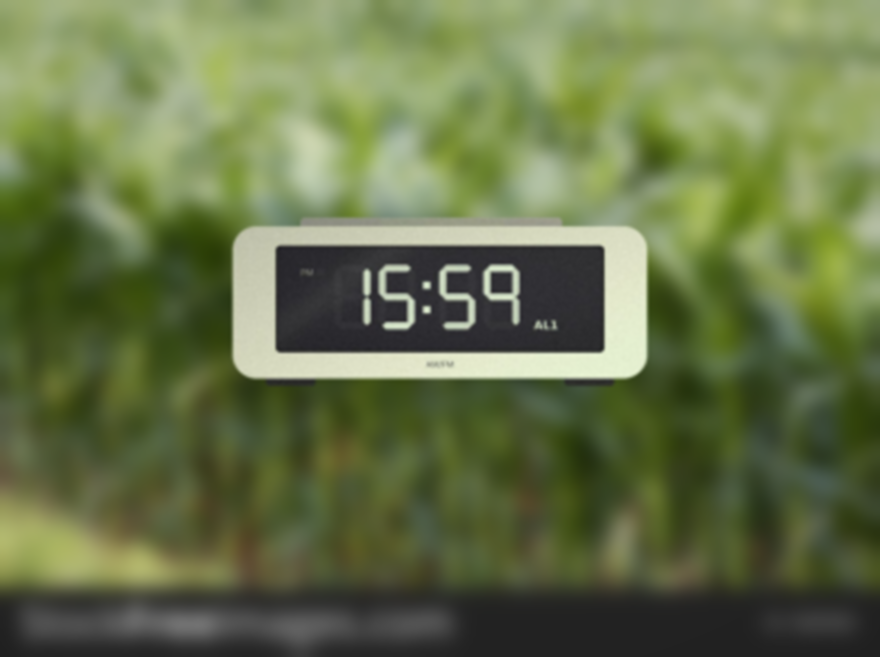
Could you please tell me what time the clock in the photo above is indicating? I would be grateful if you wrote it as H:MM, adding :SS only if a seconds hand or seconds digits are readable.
15:59
